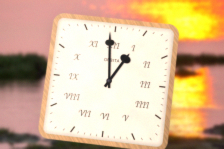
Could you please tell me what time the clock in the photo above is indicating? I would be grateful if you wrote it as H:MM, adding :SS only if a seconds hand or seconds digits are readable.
12:59
